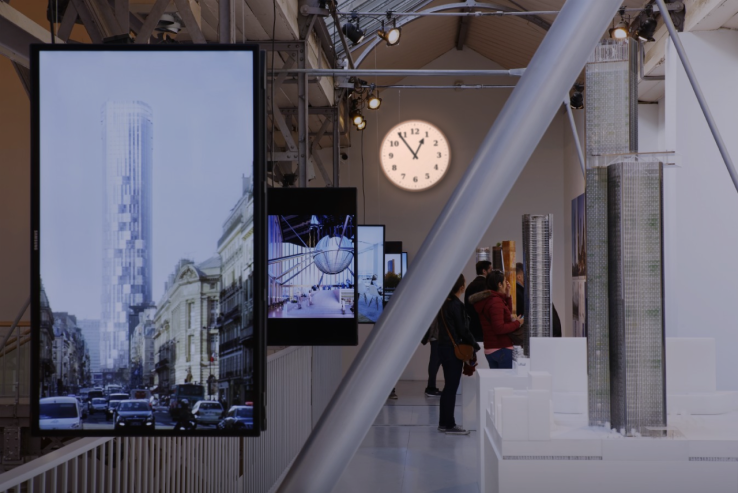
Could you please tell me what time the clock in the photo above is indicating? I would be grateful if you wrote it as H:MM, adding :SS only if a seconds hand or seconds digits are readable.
12:54
